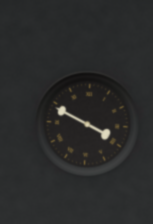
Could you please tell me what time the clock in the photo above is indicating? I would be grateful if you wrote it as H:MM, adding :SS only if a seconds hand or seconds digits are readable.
3:49
